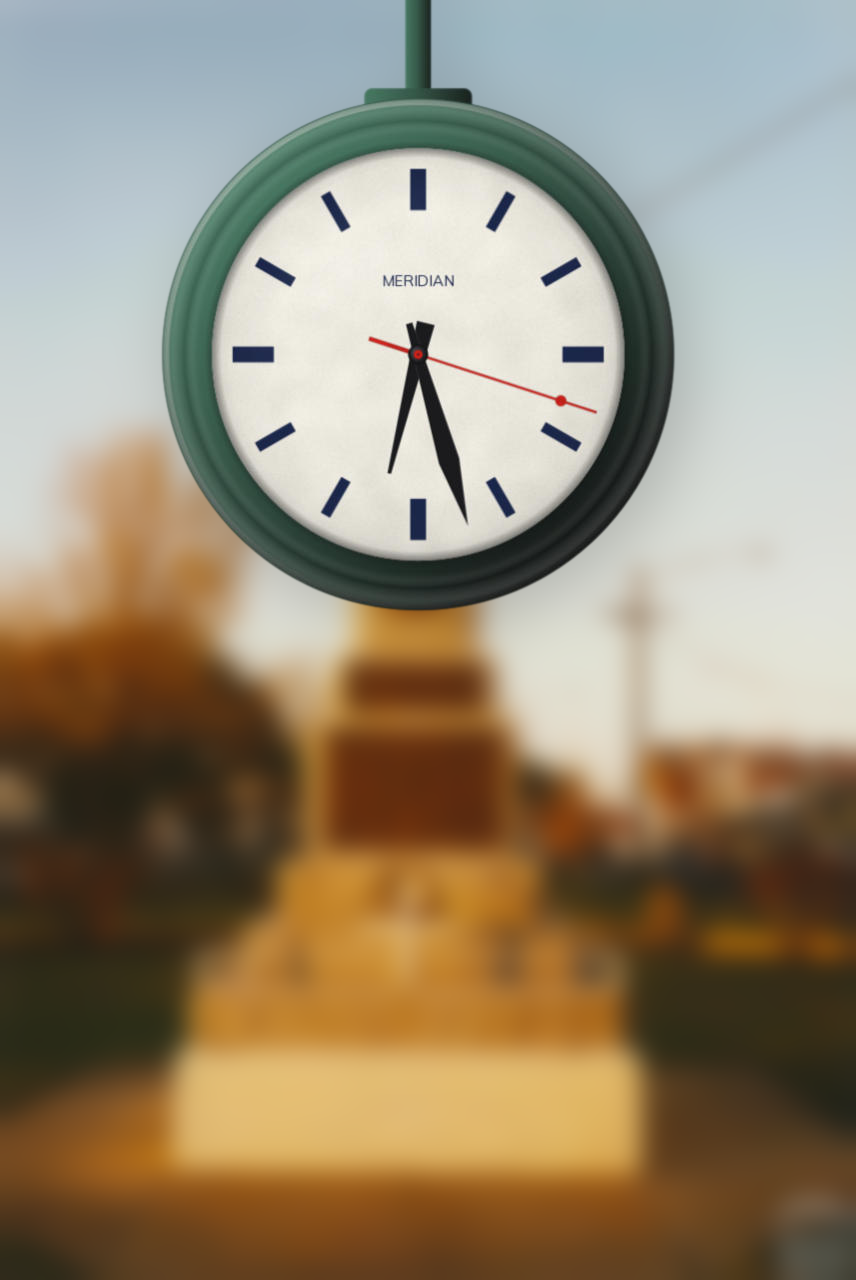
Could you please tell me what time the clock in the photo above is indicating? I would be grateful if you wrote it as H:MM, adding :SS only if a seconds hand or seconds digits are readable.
6:27:18
